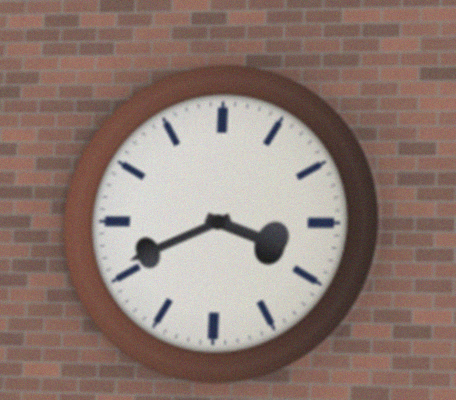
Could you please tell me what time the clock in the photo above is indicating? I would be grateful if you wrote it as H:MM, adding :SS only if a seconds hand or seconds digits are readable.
3:41
